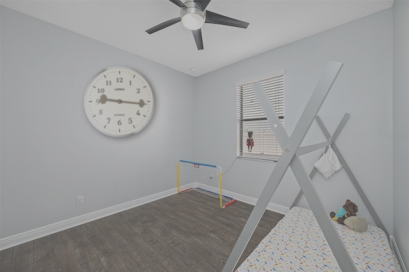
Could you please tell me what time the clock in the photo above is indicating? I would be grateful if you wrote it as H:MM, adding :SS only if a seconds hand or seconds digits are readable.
9:16
